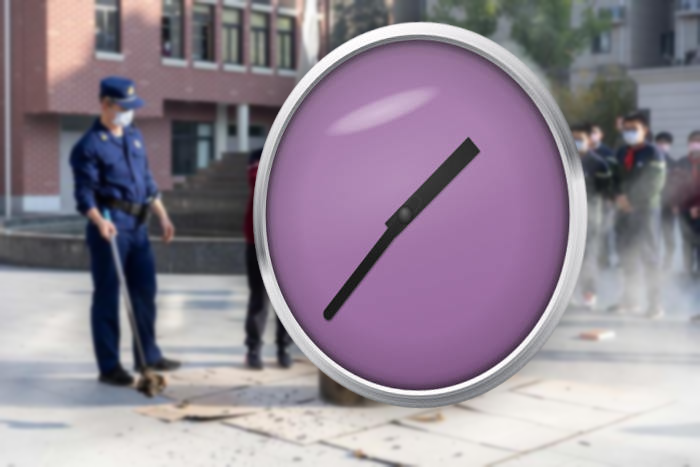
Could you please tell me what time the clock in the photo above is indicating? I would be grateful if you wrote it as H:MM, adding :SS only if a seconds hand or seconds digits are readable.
1:37
